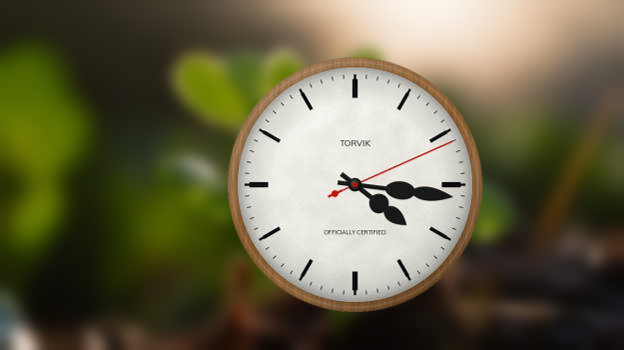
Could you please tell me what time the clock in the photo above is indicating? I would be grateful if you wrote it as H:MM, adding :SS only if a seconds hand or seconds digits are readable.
4:16:11
